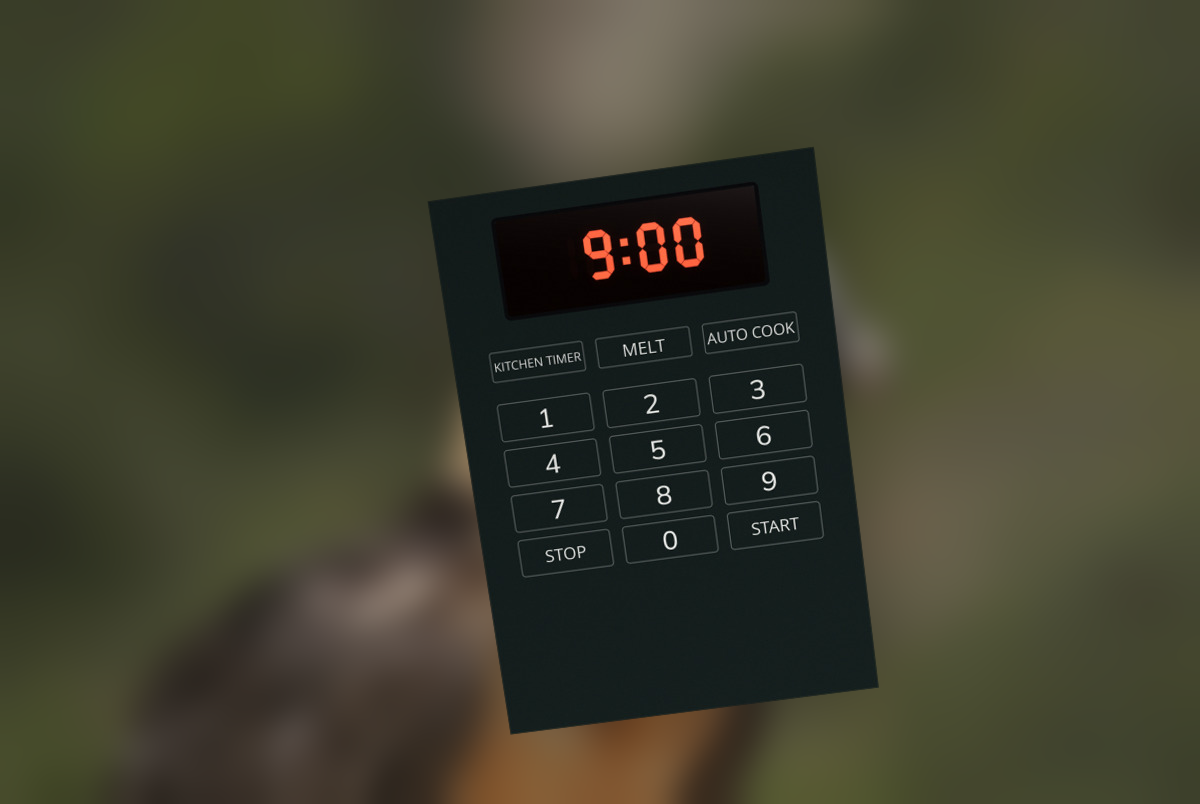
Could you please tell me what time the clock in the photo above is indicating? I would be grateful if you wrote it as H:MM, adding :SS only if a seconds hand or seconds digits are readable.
9:00
